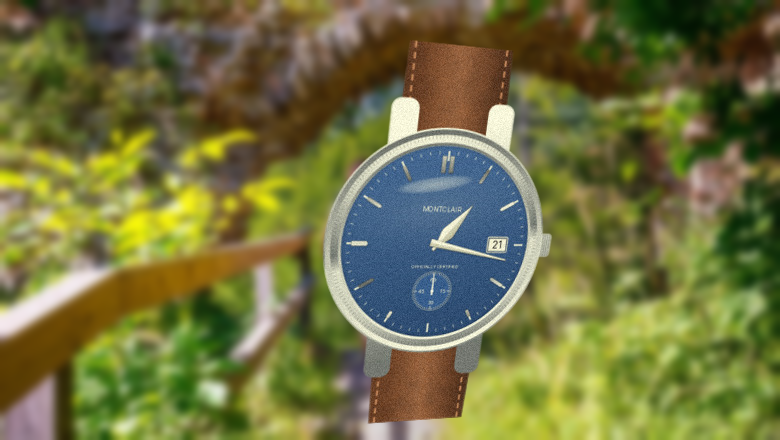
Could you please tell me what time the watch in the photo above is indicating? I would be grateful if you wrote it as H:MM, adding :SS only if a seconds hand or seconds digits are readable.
1:17
